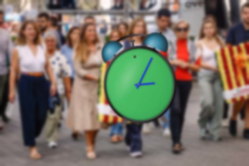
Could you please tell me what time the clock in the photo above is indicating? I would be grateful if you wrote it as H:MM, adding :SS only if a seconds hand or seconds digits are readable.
3:06
